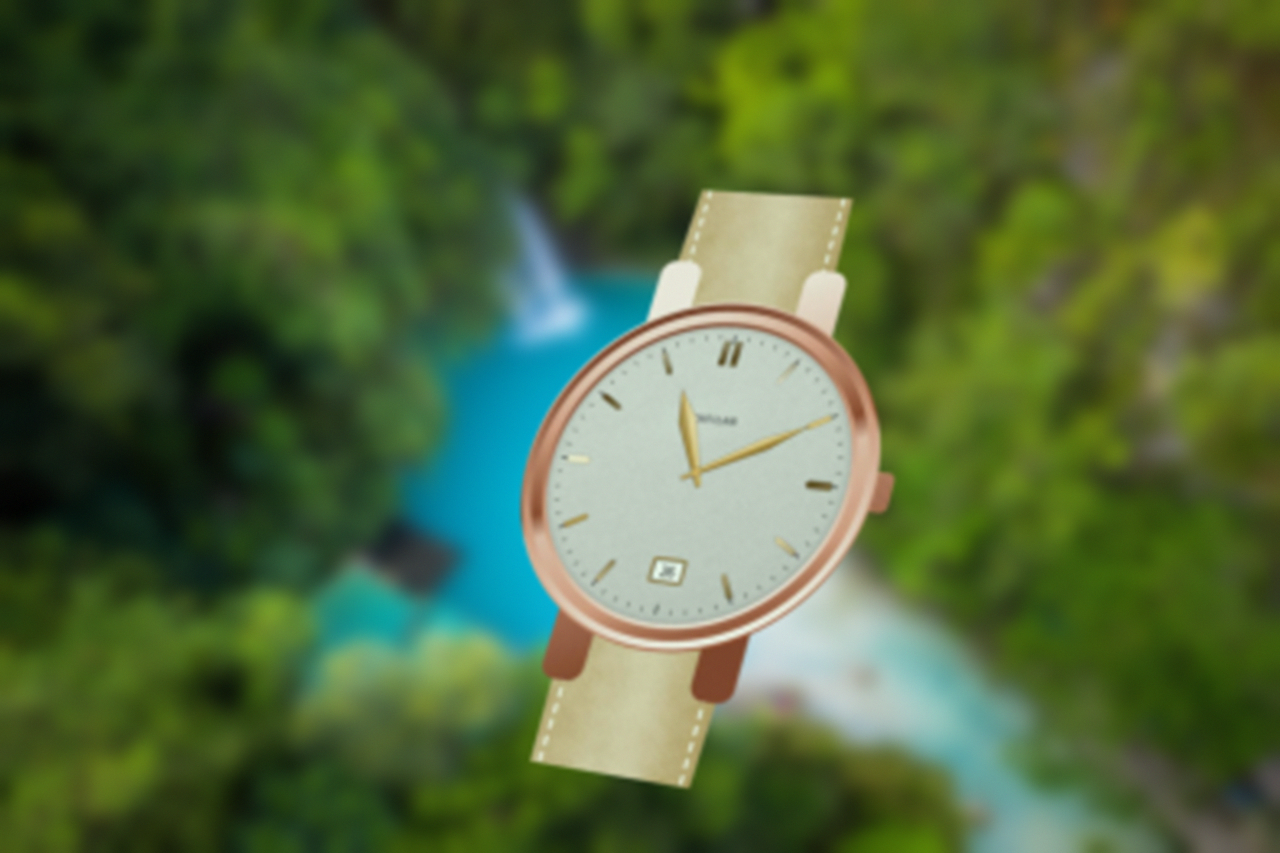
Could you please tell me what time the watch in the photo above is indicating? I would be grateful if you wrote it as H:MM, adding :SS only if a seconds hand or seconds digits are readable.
11:10
